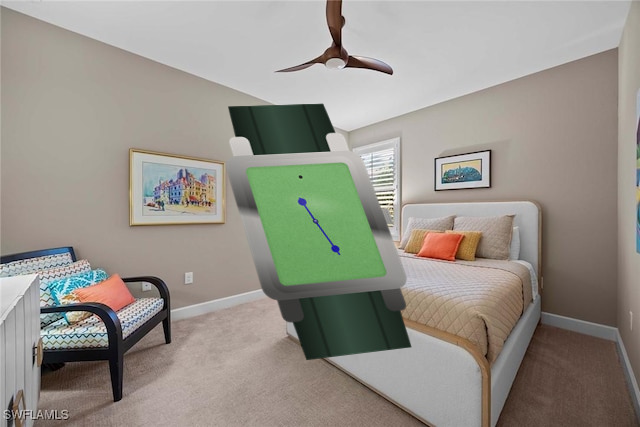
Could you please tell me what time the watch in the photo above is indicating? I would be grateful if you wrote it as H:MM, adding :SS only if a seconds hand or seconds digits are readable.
11:27
